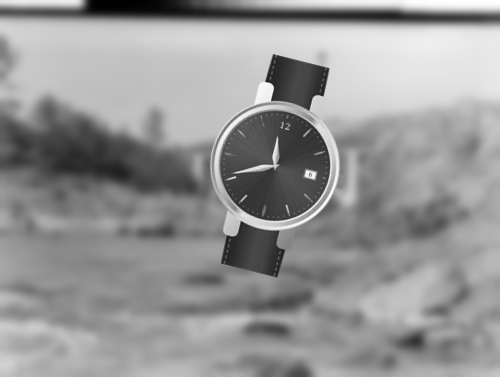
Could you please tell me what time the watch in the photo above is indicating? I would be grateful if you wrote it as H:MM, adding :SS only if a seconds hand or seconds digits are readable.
11:41
